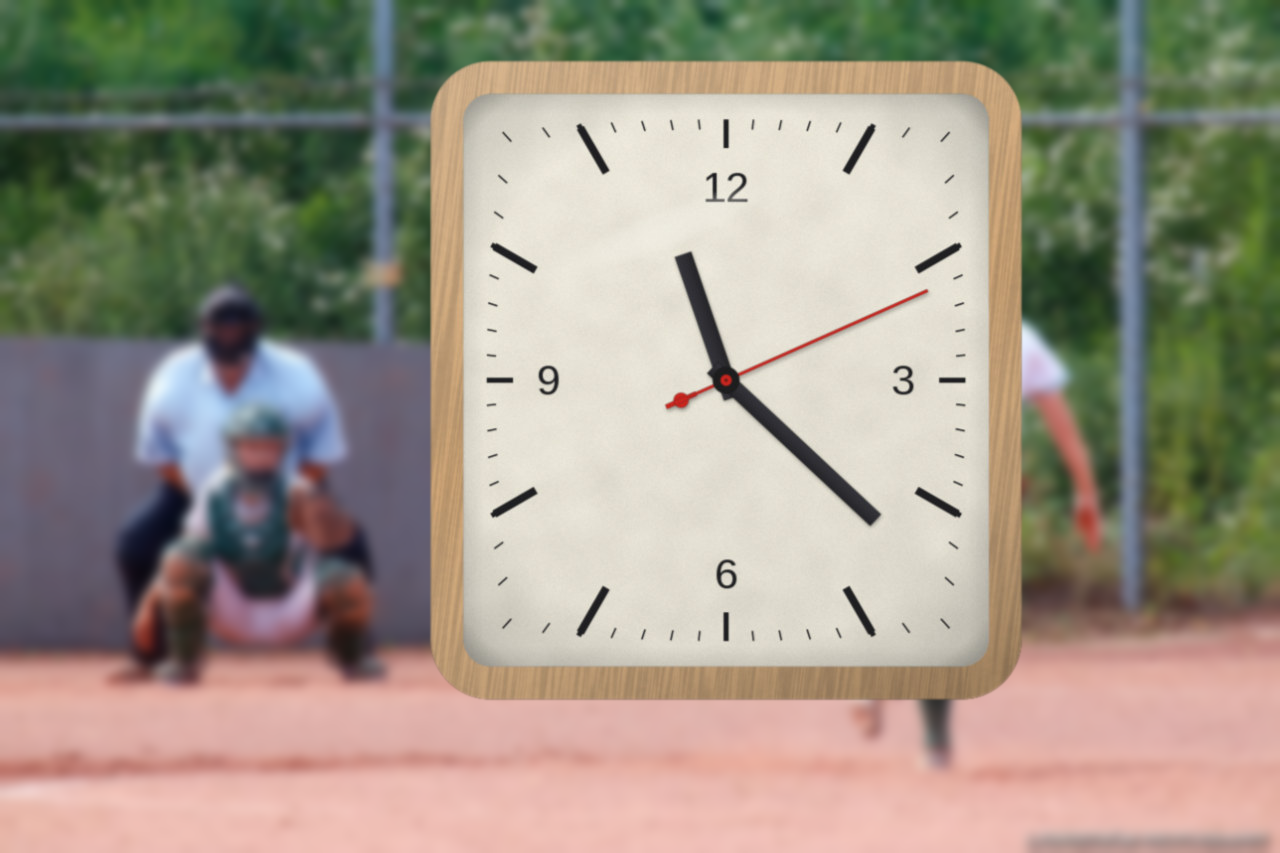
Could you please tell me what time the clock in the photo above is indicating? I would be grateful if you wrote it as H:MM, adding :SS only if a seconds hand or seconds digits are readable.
11:22:11
